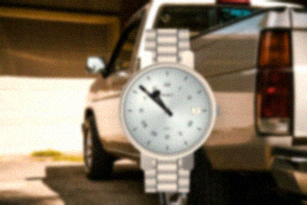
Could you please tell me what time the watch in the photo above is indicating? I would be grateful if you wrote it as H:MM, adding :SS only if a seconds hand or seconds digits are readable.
10:52
